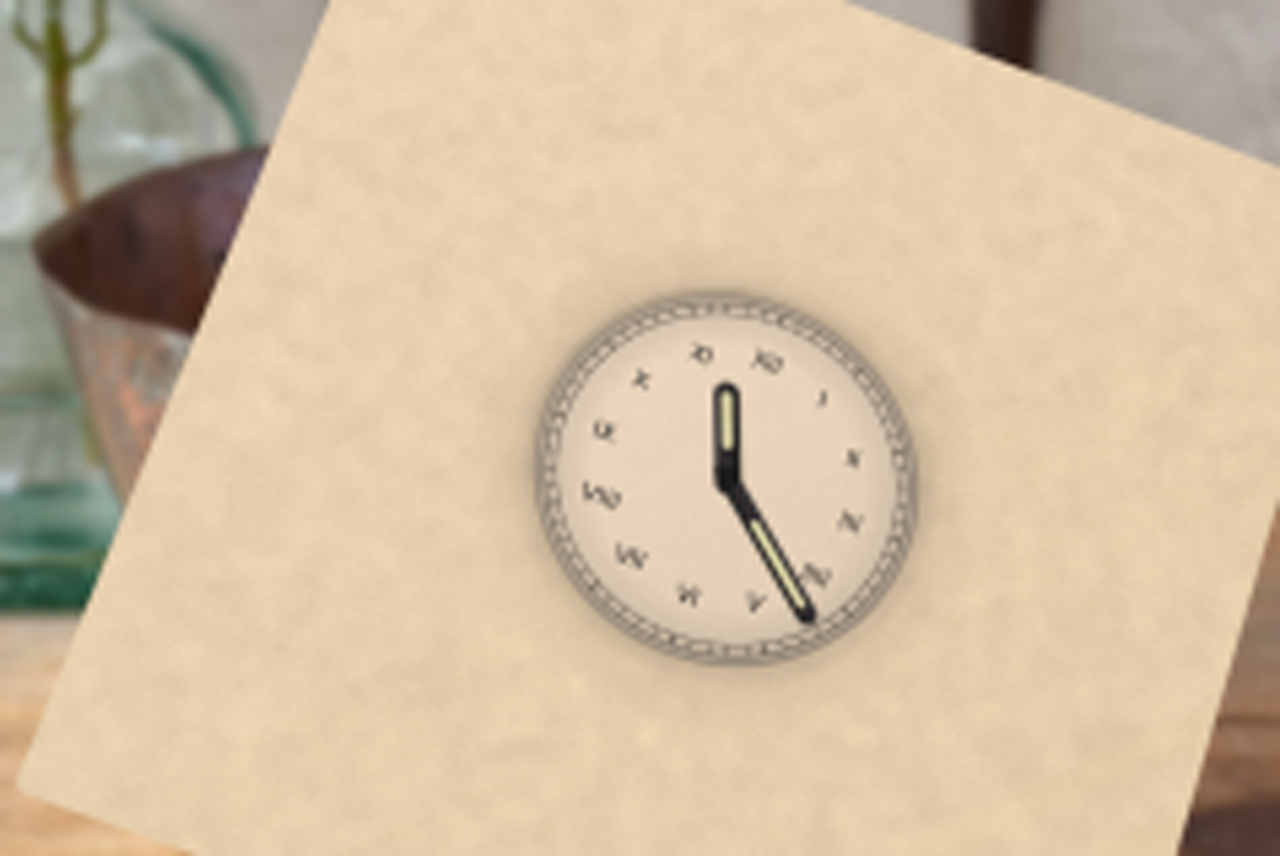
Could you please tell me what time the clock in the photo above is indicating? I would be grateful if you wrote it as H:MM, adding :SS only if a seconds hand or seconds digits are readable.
11:22
